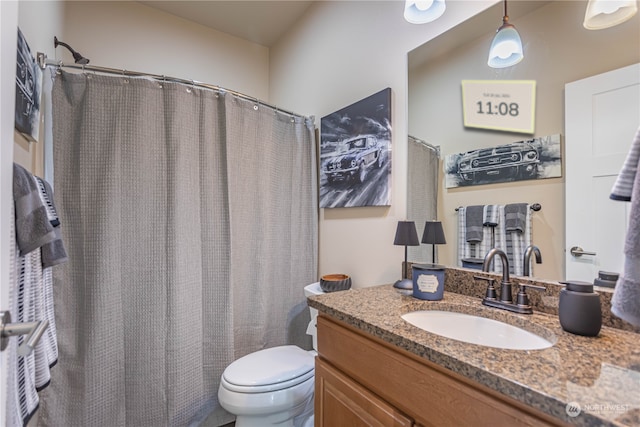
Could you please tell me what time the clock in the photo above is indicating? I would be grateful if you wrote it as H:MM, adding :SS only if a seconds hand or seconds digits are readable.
11:08
